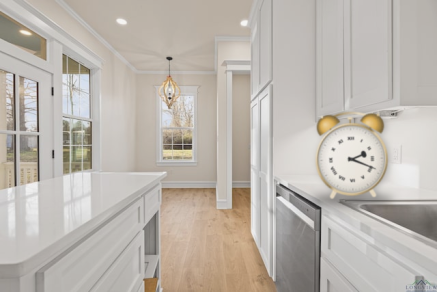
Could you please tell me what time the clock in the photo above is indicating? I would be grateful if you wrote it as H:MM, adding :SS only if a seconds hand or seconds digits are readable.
2:19
